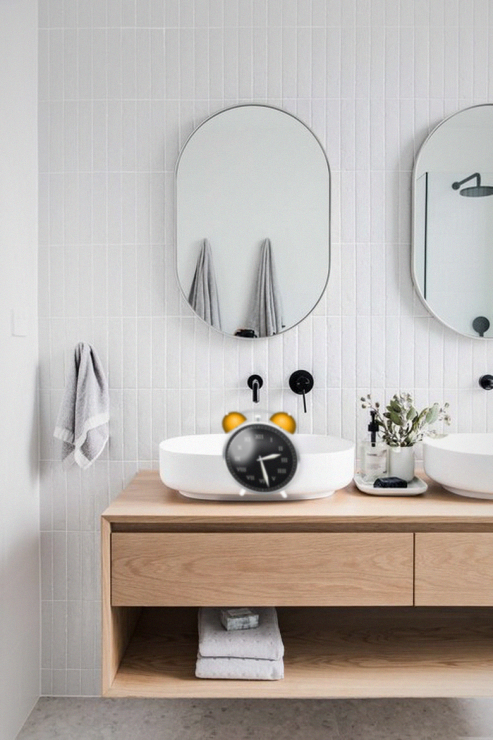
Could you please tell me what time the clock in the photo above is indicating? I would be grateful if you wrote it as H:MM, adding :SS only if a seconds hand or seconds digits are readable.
2:28
